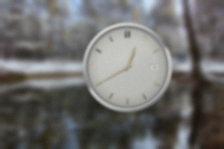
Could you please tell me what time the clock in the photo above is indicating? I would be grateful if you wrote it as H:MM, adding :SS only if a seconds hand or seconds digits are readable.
12:40
